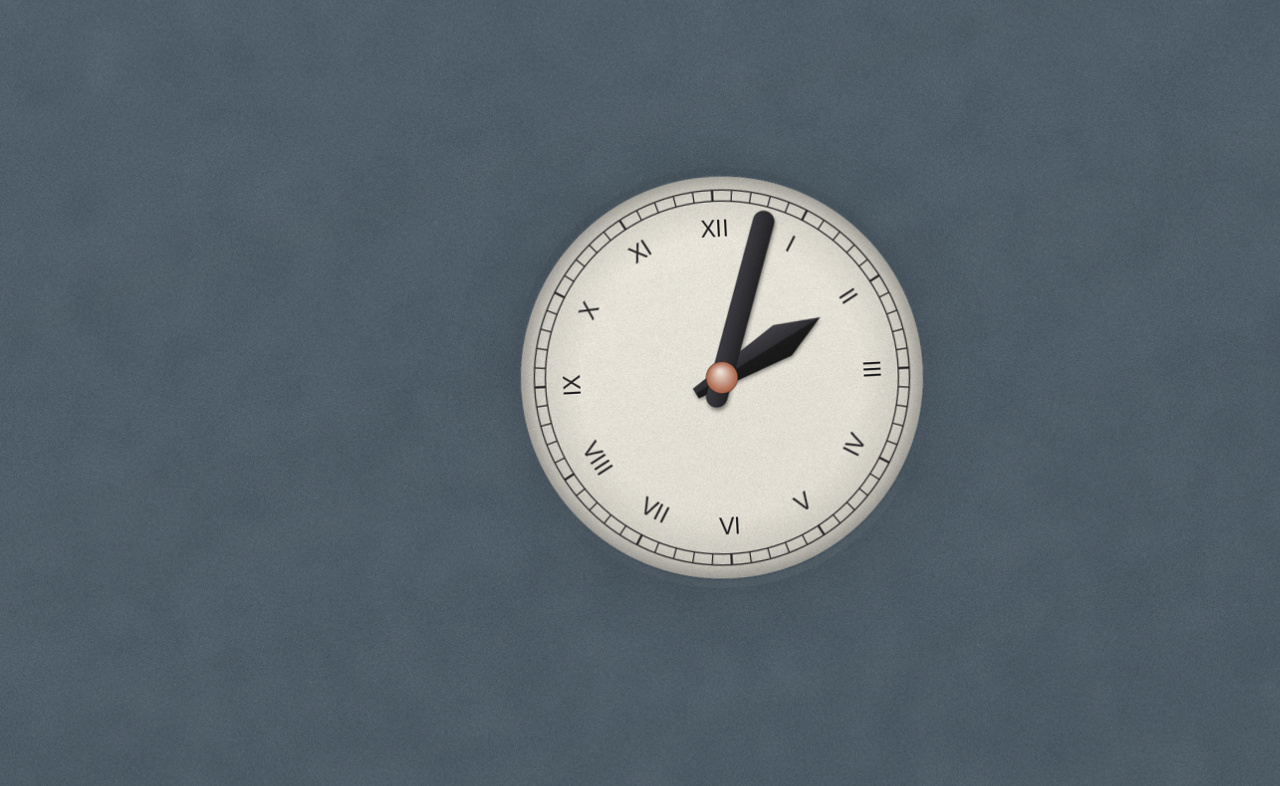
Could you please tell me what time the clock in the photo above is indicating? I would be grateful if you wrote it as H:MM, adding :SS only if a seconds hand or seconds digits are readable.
2:03
